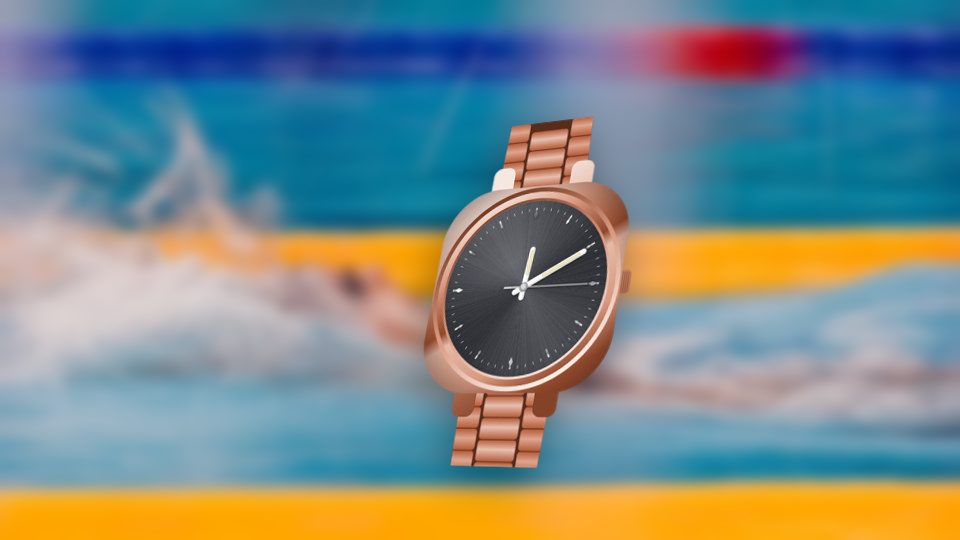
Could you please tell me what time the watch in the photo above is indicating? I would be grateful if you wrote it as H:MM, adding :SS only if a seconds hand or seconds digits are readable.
12:10:15
